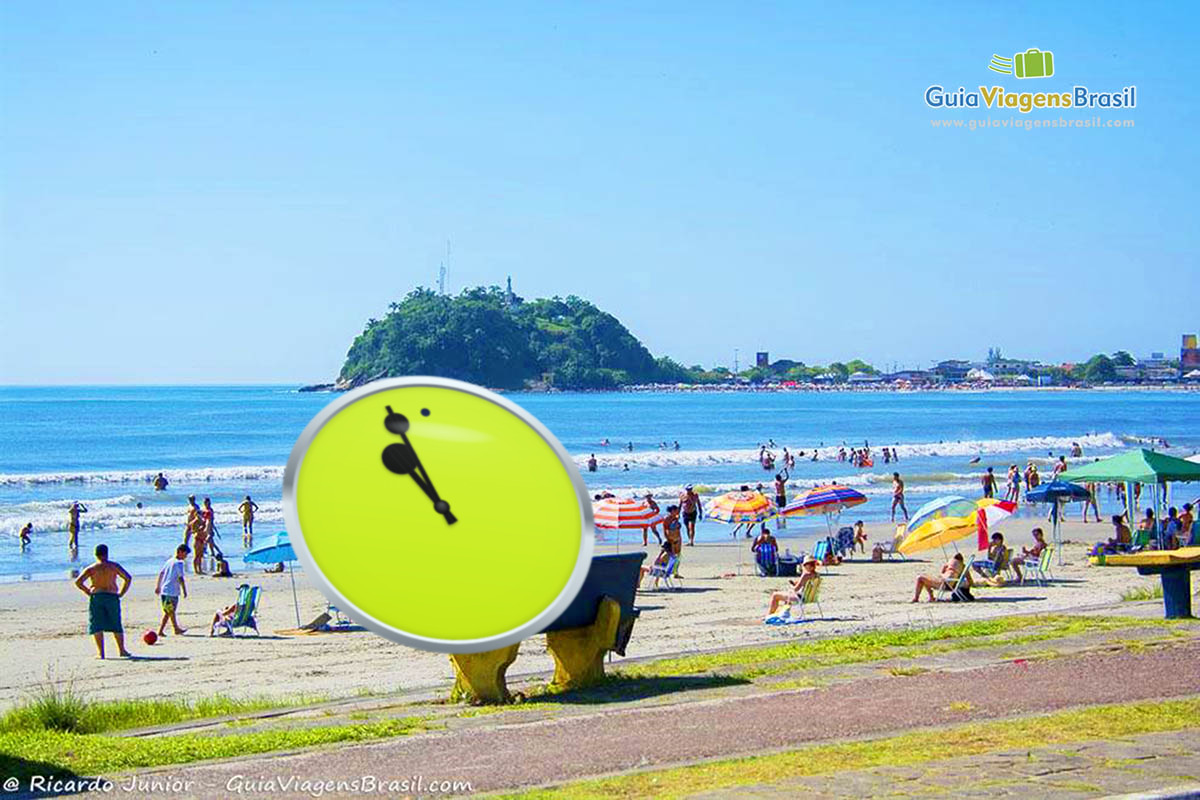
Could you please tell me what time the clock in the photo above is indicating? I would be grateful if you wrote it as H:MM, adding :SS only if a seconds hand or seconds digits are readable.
10:57
